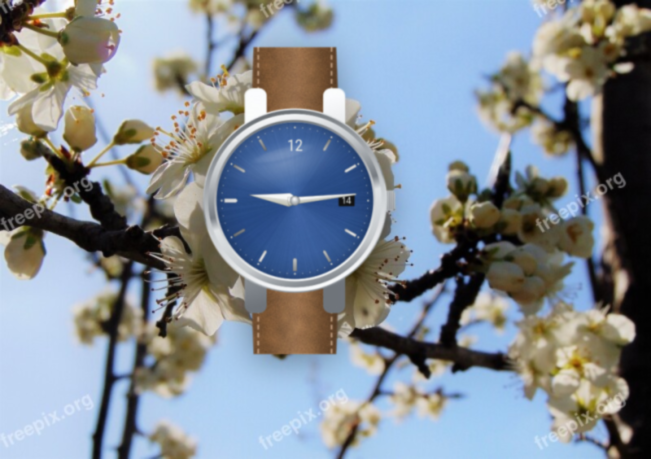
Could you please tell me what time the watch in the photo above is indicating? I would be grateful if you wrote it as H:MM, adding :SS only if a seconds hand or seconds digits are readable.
9:14
